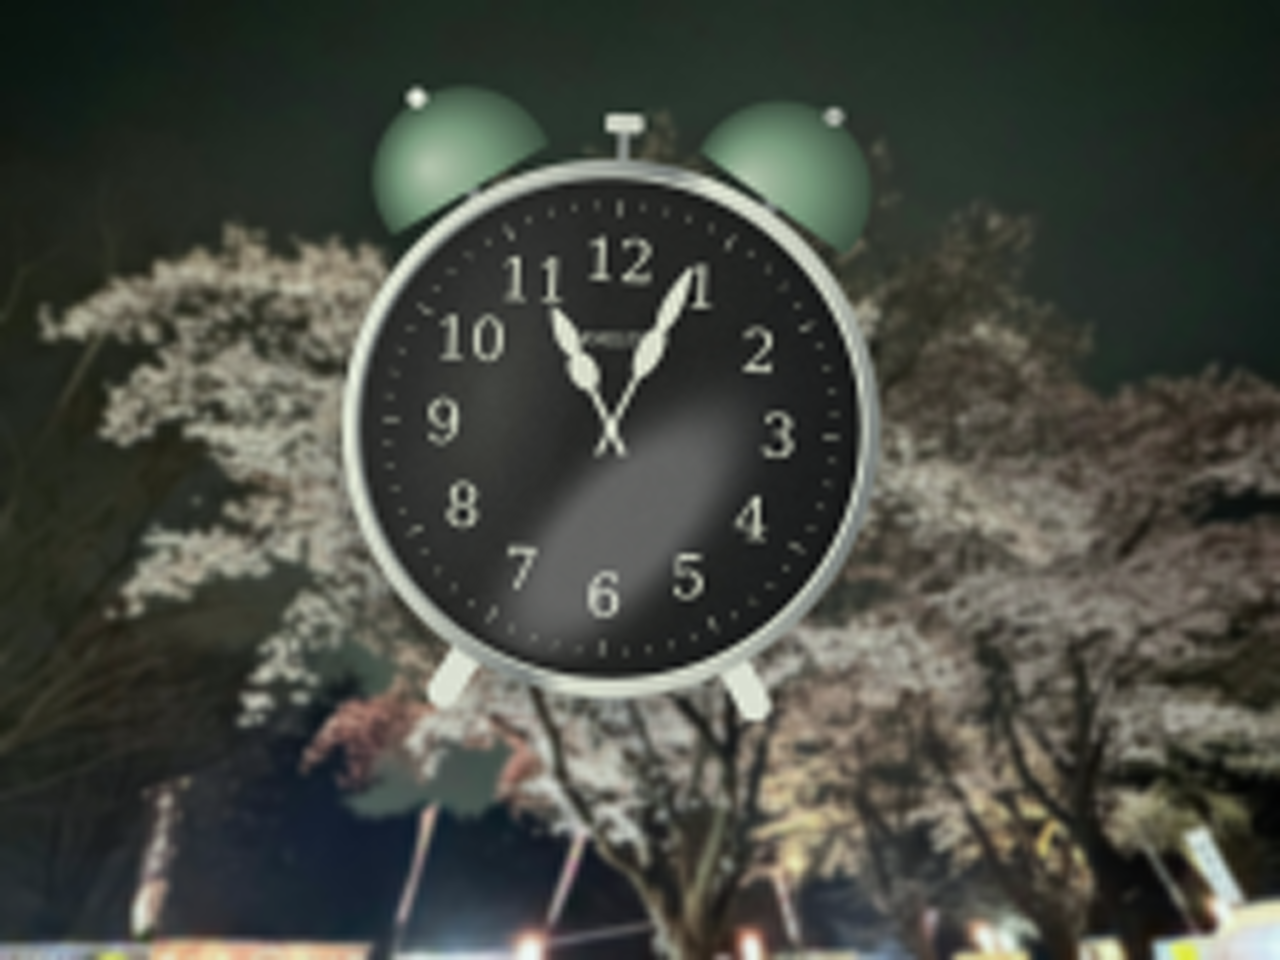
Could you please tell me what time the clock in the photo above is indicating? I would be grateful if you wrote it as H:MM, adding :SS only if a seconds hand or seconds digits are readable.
11:04
